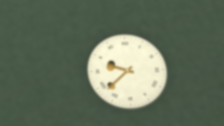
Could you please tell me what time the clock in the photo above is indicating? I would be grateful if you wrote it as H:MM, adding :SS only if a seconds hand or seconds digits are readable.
9:38
